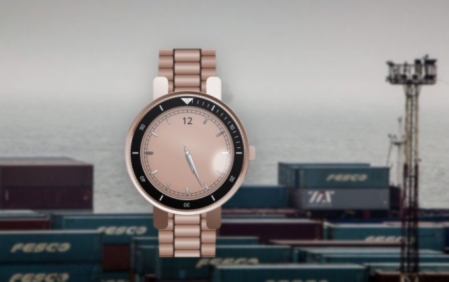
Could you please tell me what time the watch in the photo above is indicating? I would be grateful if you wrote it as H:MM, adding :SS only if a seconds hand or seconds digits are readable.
5:26
